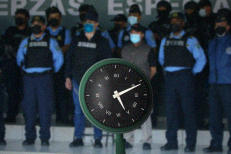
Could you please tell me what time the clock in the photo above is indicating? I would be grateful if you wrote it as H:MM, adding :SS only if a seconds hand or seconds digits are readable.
5:11
